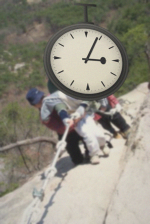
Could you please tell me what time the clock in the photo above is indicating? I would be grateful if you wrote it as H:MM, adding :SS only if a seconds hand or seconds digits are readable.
3:04
